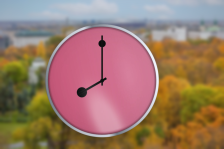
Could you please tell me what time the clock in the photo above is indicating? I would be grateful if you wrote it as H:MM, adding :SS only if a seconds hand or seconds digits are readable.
8:00
